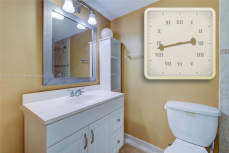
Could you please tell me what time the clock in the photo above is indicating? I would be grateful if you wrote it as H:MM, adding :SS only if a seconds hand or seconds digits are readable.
2:43
